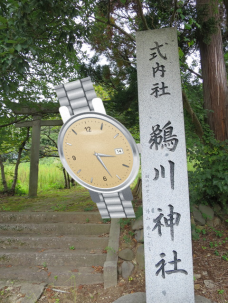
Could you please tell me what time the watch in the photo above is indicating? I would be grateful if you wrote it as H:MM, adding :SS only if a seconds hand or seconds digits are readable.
3:27
